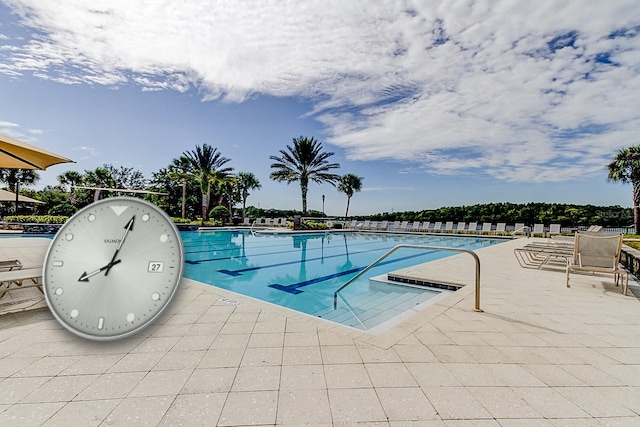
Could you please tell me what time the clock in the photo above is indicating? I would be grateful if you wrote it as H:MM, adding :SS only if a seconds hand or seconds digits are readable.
8:03
